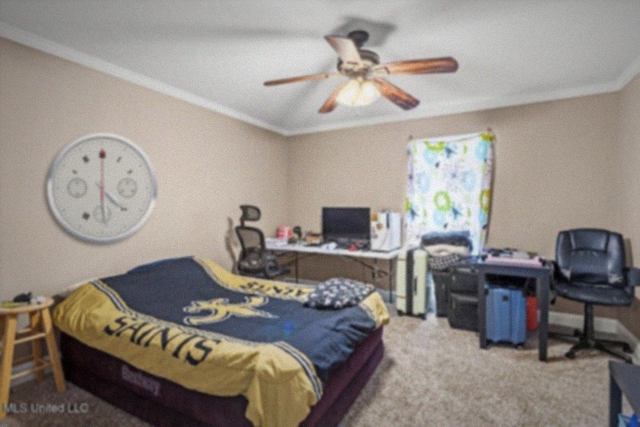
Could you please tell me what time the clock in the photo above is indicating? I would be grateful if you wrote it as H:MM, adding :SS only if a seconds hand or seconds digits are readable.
4:29
